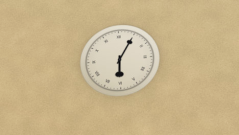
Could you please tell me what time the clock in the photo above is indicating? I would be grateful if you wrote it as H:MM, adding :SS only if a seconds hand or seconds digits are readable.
6:05
